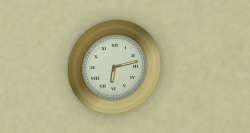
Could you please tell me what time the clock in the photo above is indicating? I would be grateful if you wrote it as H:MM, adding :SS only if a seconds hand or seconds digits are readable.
6:13
